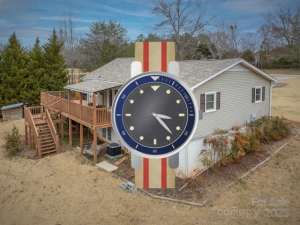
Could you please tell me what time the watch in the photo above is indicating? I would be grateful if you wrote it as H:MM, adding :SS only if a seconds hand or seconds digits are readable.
3:23
